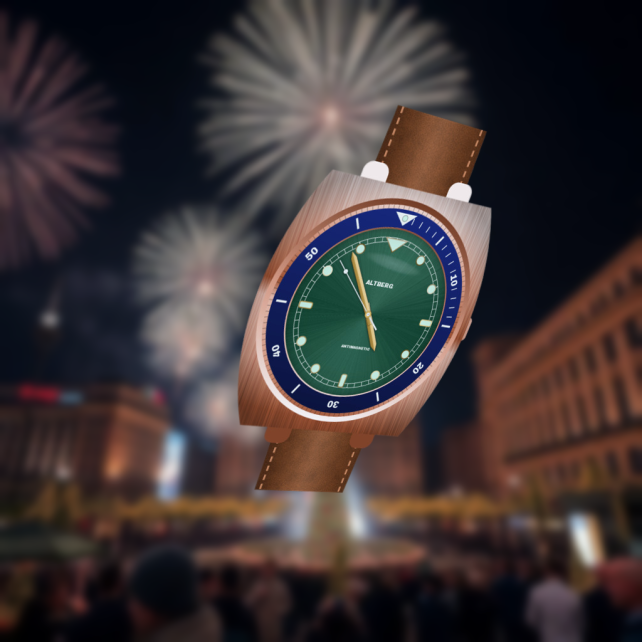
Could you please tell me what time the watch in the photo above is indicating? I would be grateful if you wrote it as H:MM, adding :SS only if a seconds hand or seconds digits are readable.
4:53:52
